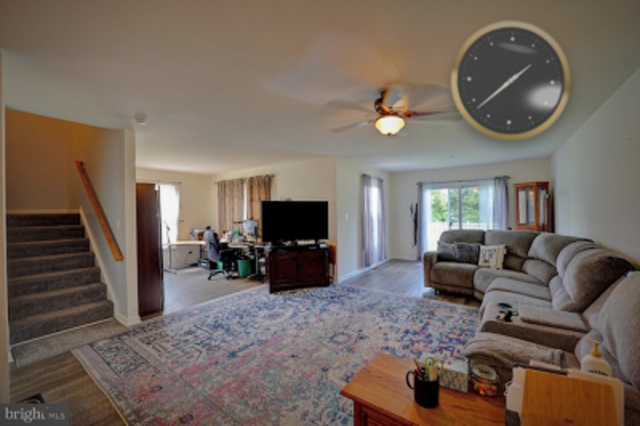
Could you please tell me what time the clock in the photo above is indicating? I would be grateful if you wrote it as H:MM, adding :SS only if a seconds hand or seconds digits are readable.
1:38
